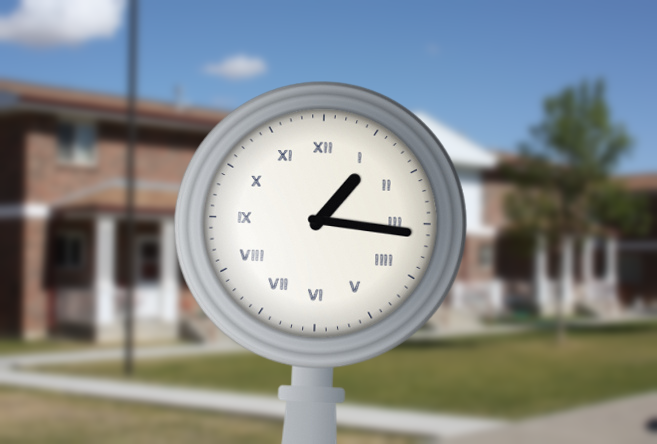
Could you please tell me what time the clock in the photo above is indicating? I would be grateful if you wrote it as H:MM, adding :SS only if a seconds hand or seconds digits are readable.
1:16
